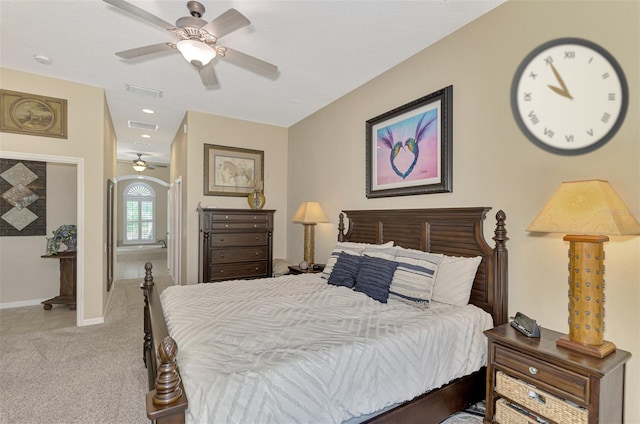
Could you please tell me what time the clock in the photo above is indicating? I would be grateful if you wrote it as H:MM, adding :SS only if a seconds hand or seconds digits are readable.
9:55
